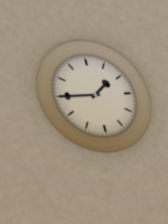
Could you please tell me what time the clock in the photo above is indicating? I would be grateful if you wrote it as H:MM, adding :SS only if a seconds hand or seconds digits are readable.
1:45
